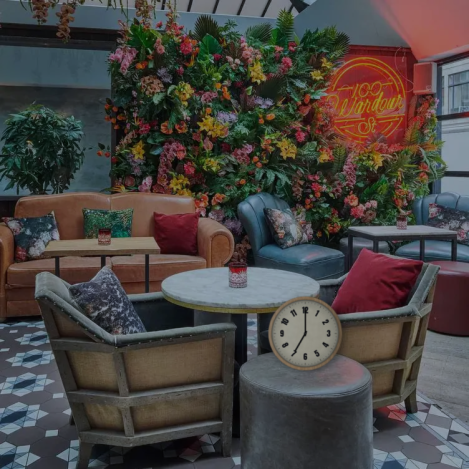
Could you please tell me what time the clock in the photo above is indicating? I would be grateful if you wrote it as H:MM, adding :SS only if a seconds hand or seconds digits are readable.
7:00
